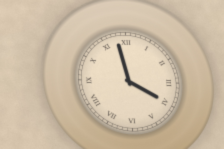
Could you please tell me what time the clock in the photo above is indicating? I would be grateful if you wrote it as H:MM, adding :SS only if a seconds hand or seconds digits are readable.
3:58
